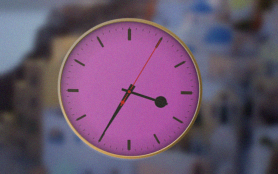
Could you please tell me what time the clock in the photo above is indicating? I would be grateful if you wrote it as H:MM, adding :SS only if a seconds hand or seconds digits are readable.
3:35:05
